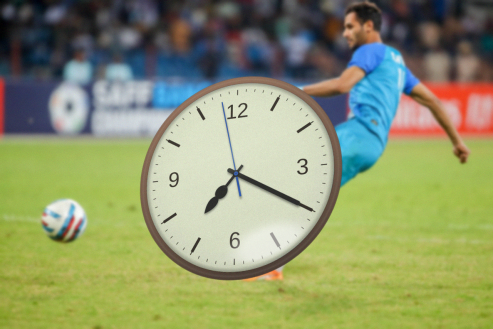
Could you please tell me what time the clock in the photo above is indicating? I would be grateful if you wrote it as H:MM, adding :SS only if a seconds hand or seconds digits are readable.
7:19:58
